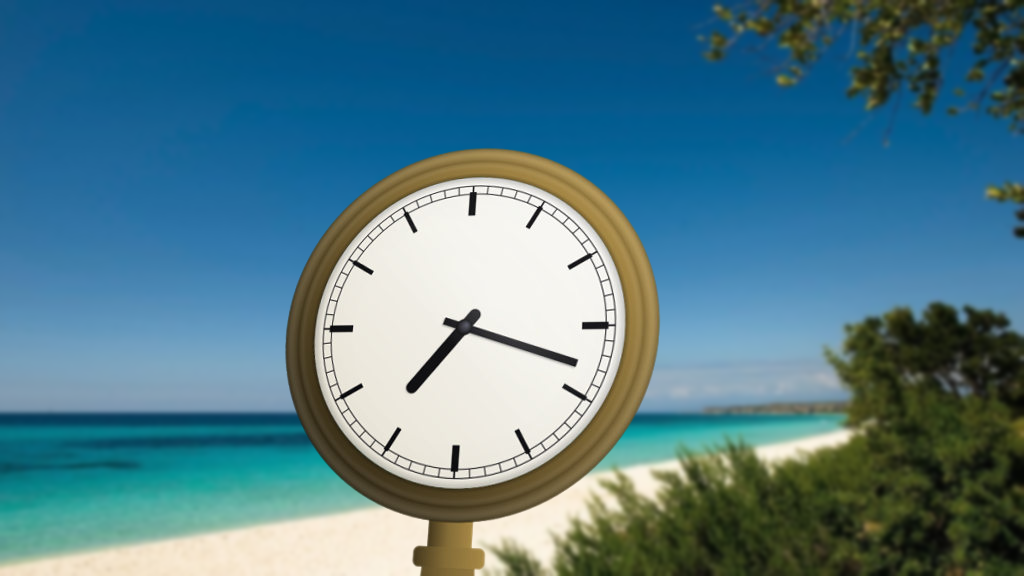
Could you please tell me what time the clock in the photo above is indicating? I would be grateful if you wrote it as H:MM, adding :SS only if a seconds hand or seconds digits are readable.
7:18
